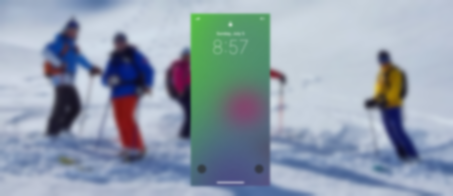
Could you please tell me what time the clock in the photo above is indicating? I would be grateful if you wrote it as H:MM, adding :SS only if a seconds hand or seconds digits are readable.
8:57
